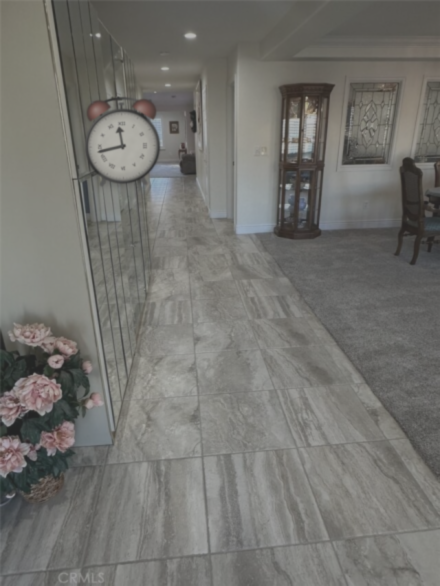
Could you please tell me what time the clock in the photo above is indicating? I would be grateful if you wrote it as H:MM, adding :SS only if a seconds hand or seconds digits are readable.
11:43
